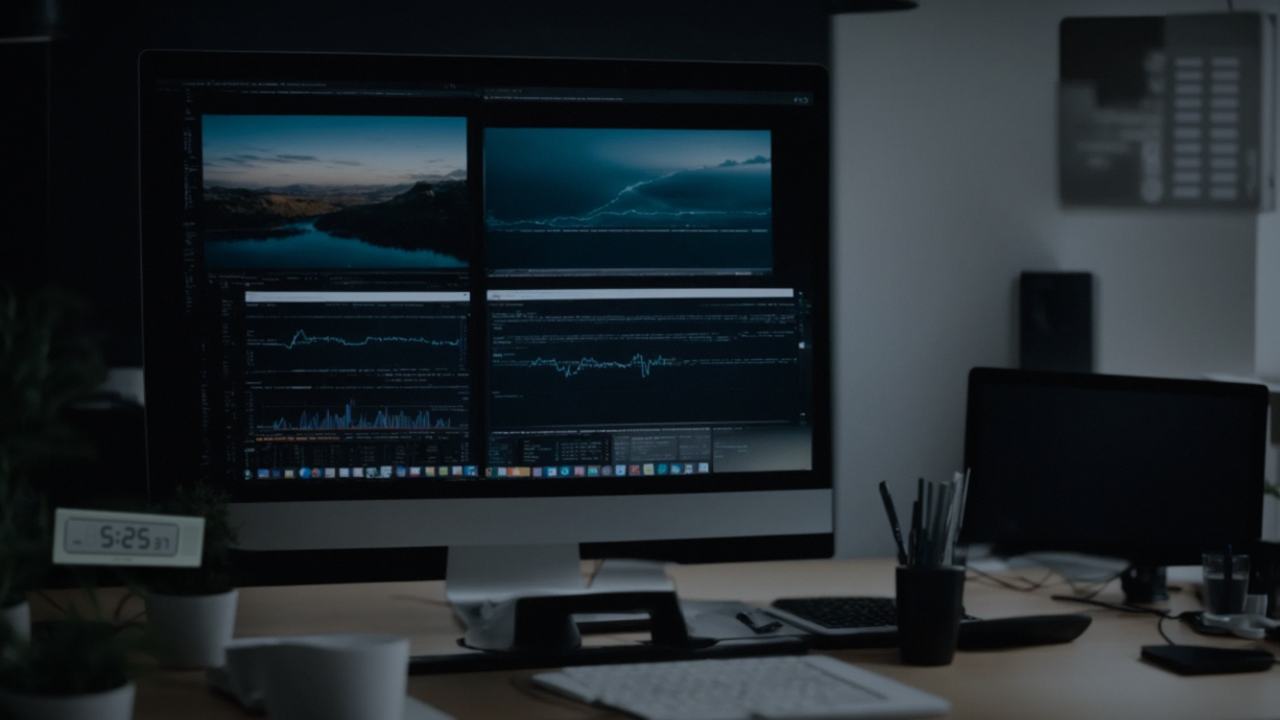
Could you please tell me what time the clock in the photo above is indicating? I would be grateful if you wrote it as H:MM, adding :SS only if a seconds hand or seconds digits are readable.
5:25
